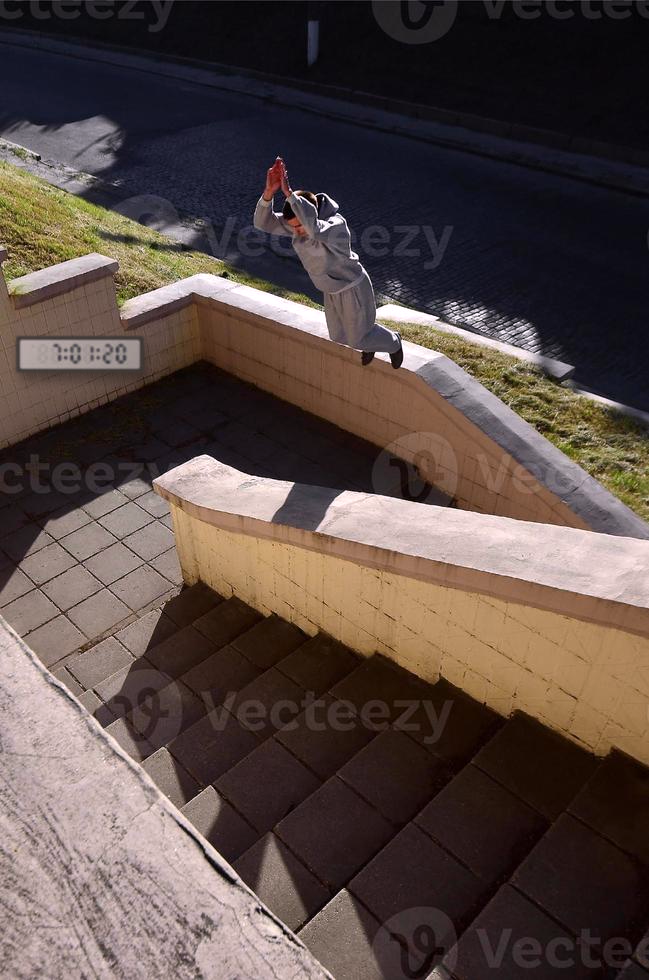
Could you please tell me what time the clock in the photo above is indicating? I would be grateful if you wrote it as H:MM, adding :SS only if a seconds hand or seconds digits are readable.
7:01:20
